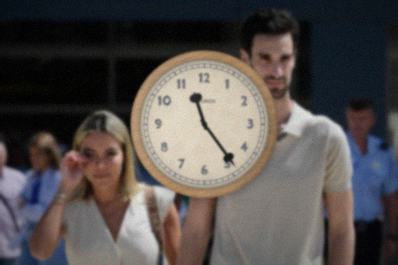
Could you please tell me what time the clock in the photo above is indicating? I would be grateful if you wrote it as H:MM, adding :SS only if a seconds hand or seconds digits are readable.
11:24
